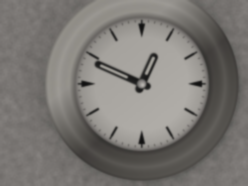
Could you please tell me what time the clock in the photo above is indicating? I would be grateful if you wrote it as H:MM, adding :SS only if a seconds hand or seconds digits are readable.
12:49
